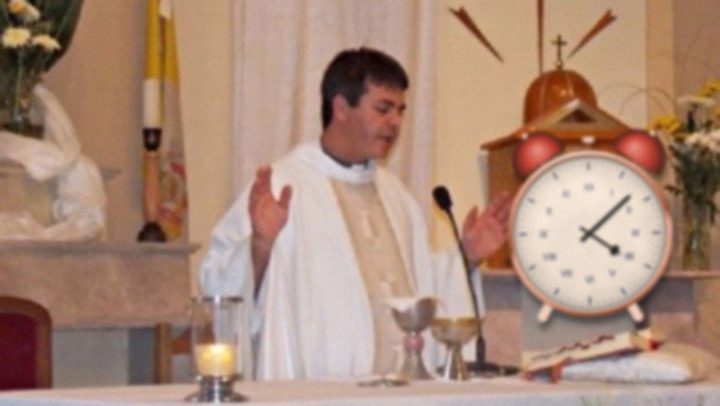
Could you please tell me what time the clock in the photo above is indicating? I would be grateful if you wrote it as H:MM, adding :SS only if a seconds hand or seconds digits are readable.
4:08
